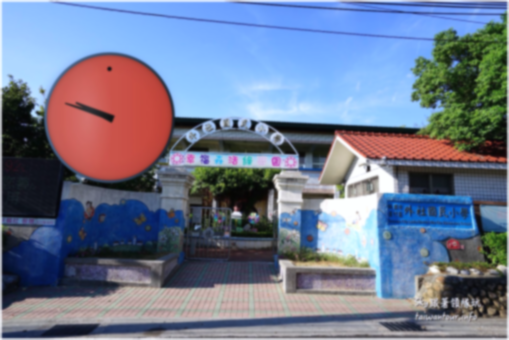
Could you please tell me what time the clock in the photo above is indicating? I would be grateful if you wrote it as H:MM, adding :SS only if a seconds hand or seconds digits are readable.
9:48
